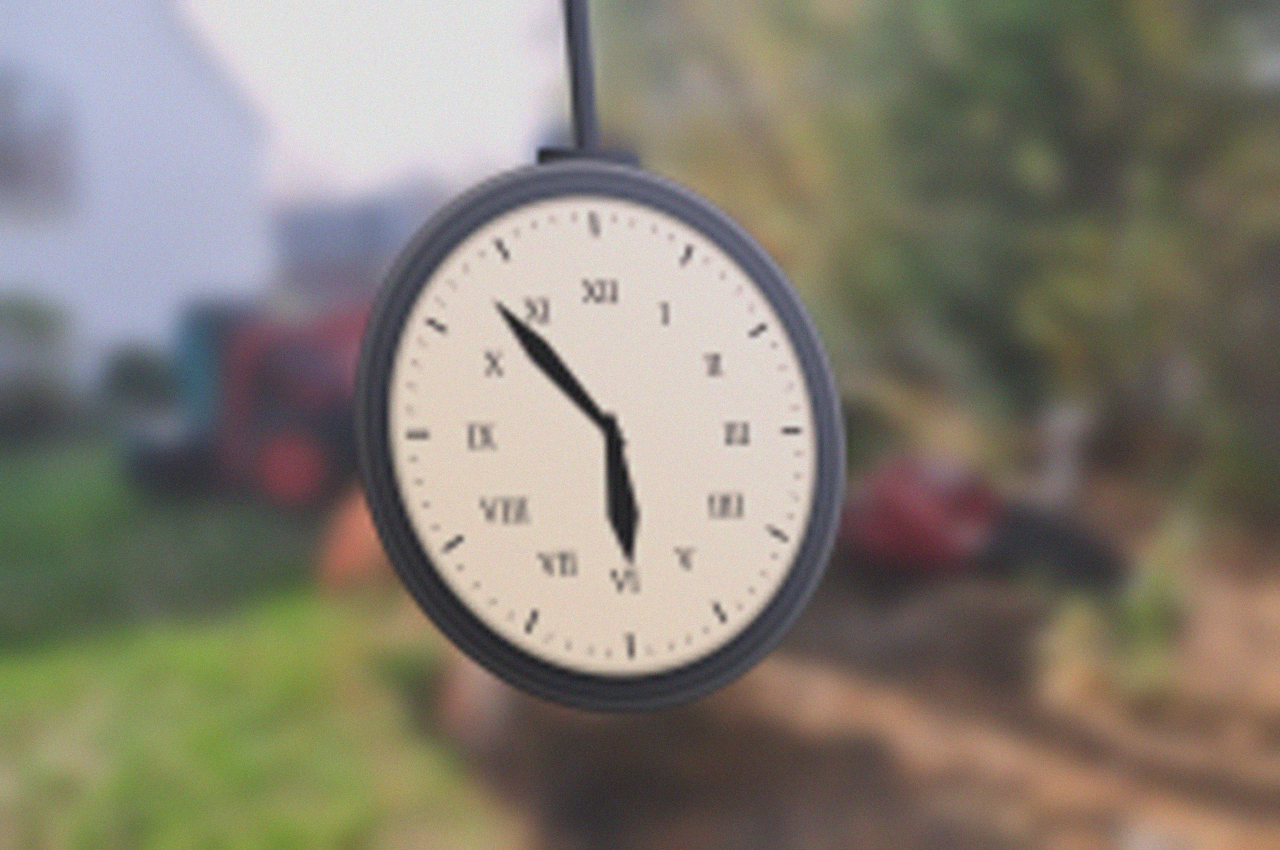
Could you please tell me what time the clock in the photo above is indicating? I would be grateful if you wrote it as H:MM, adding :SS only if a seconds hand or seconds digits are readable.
5:53
